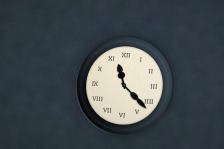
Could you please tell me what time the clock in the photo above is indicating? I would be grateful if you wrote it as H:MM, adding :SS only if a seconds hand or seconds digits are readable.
11:22
